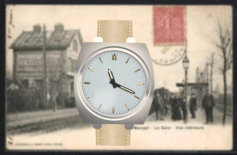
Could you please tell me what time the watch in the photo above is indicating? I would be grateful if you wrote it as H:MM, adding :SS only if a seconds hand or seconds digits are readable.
11:19
